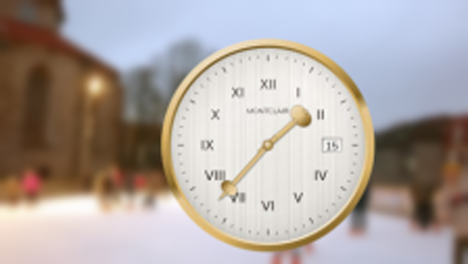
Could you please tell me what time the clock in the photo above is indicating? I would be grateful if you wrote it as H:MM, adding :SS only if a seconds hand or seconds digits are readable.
1:37
